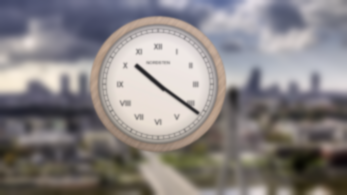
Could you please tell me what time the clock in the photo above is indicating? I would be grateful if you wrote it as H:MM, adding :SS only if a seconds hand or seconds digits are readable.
10:21
